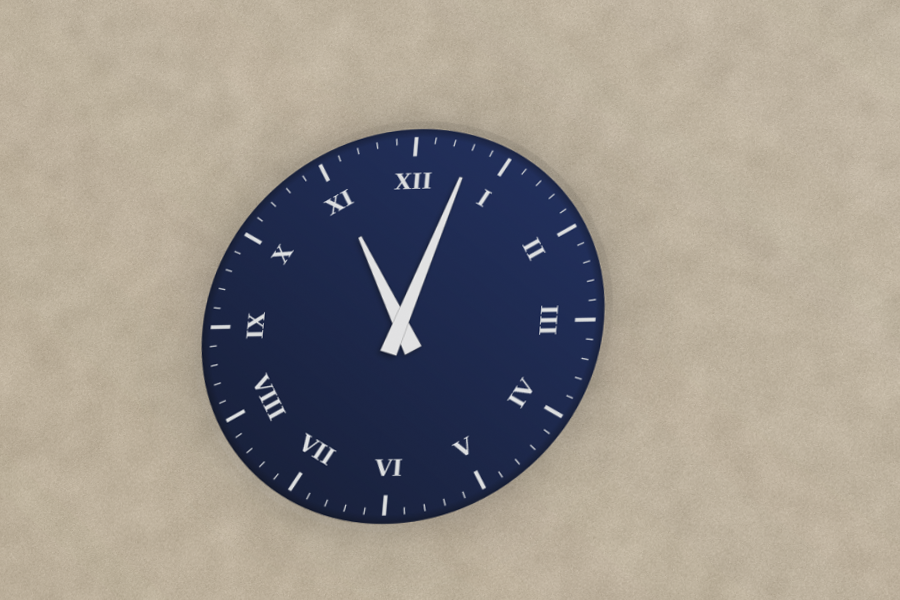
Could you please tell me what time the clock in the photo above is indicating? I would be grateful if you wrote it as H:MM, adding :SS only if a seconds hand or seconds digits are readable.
11:03
